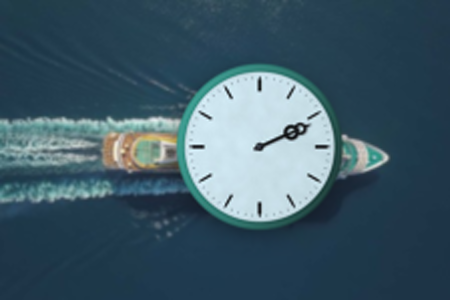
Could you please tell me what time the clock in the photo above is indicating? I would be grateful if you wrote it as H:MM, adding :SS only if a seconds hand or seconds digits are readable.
2:11
